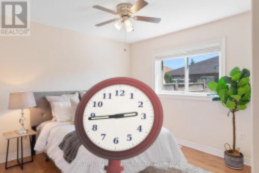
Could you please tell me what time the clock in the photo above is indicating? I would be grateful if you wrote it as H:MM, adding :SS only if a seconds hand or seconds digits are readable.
2:44
